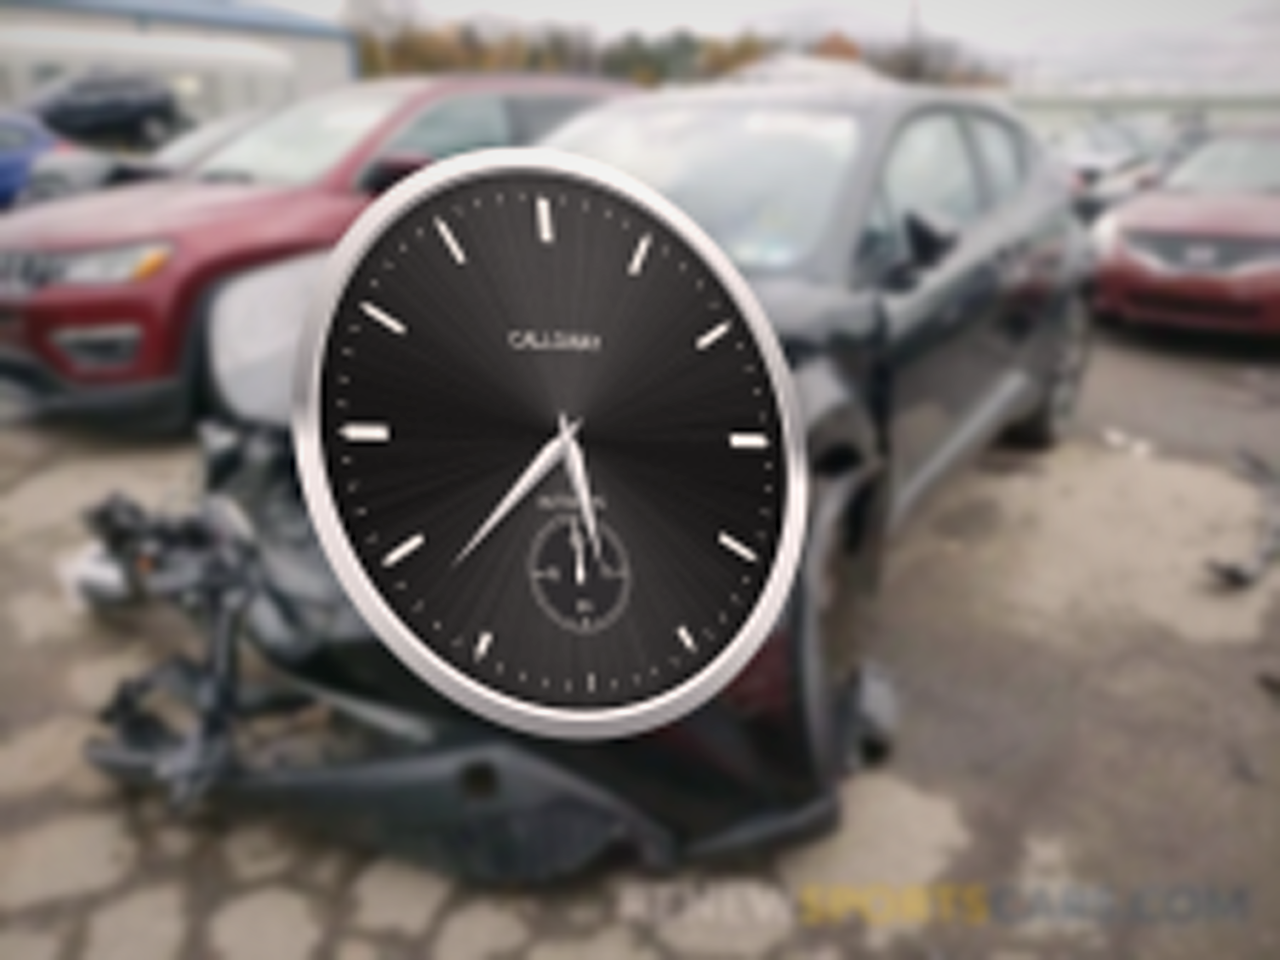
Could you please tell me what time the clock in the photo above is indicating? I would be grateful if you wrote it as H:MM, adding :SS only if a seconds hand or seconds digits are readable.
5:38
